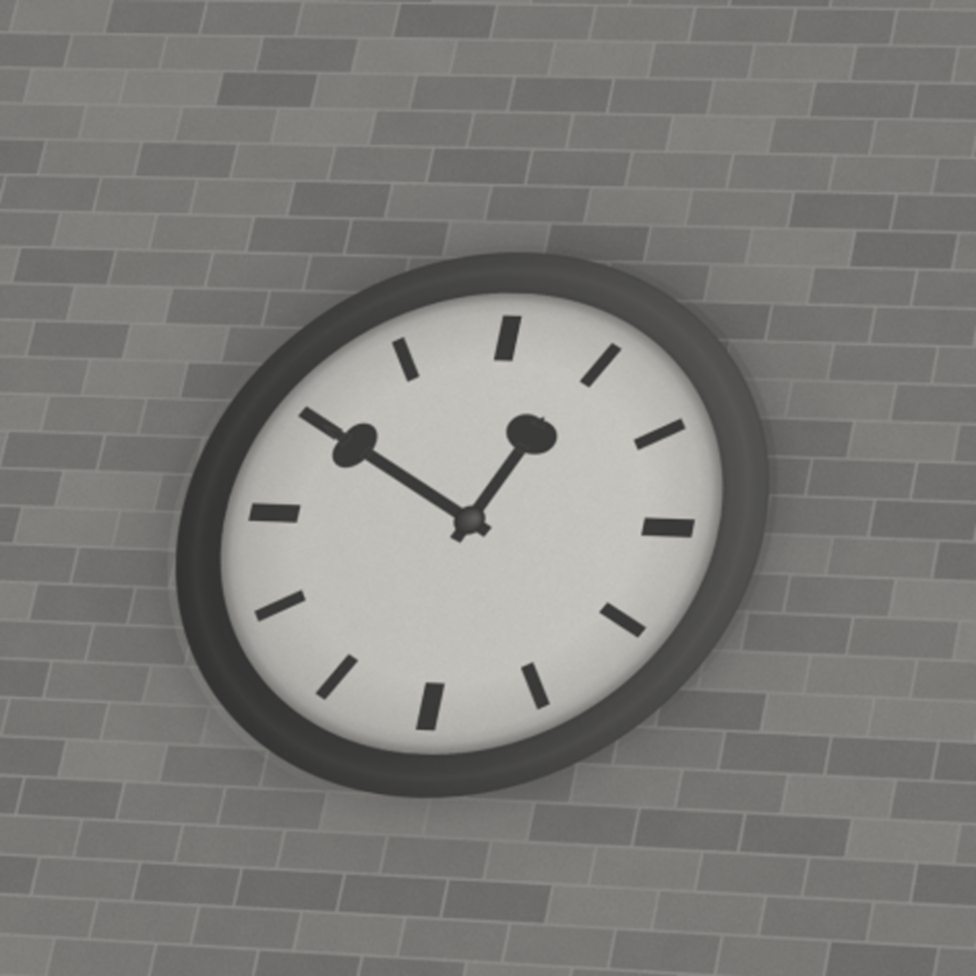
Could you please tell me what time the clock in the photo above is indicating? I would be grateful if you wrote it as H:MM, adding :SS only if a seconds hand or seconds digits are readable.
12:50
